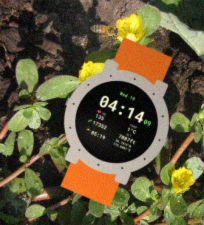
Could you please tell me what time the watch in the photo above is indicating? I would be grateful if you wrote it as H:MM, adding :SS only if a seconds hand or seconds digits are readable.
4:14
